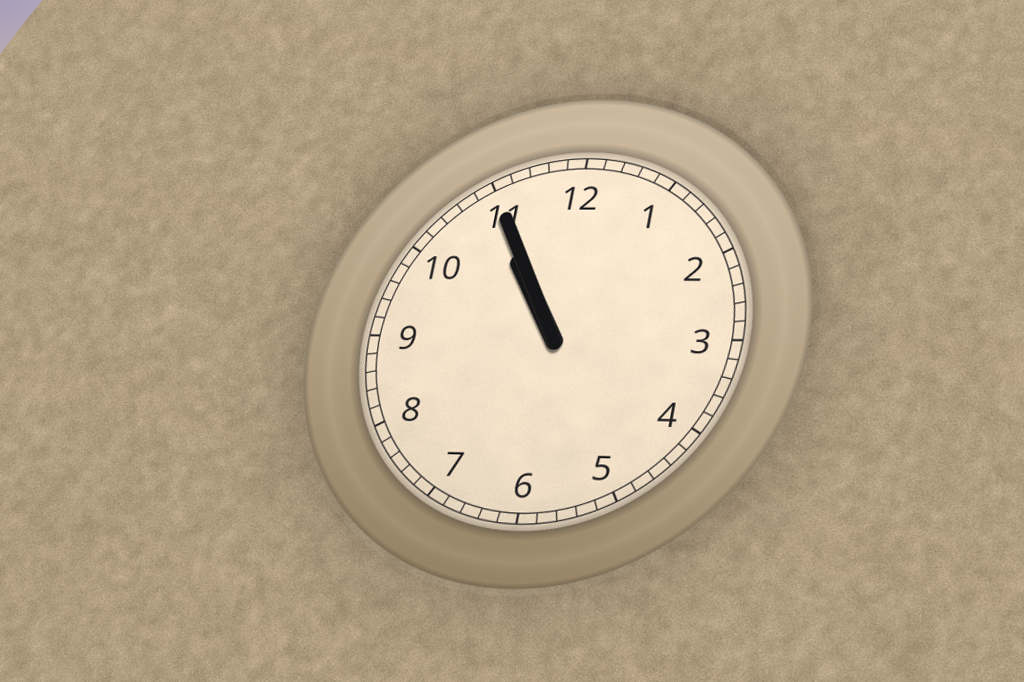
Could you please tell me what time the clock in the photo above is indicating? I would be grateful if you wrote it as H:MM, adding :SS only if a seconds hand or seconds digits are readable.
10:55
